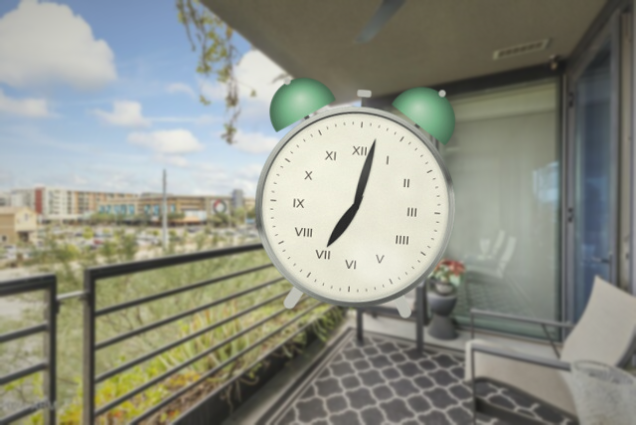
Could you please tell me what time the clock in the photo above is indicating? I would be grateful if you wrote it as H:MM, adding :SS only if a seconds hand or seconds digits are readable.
7:02
